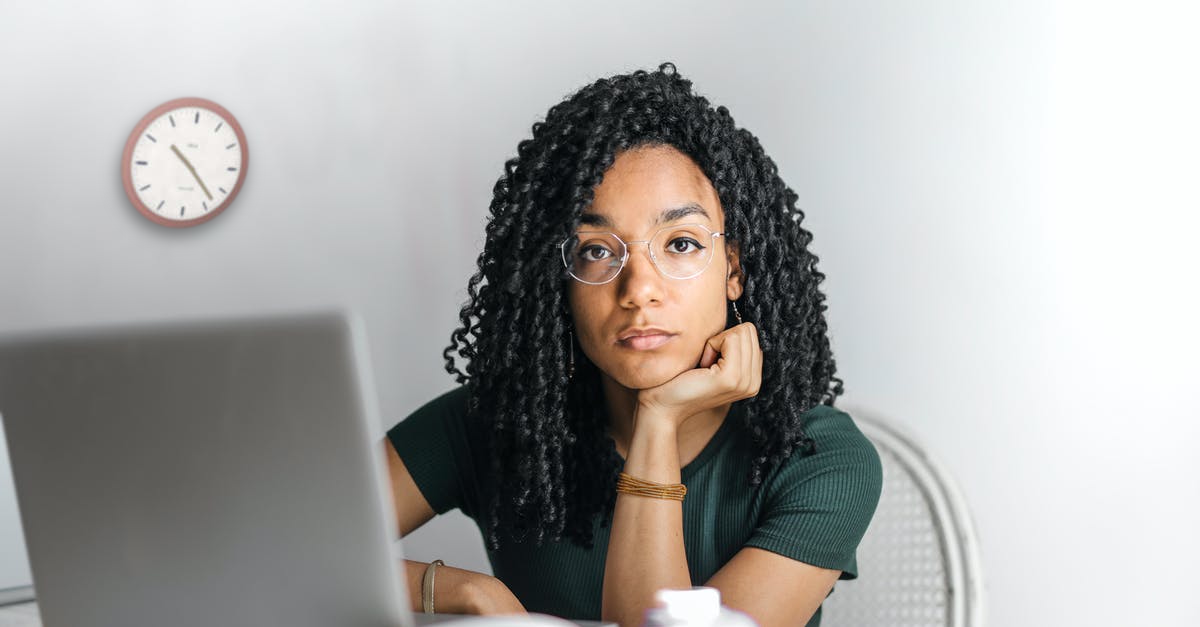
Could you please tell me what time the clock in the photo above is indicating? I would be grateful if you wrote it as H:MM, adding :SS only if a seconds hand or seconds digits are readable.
10:23
